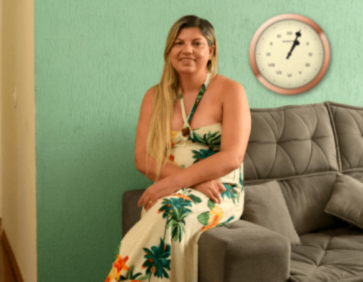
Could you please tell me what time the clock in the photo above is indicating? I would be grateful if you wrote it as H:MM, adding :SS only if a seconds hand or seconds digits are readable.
1:04
